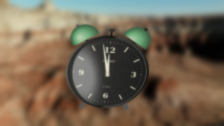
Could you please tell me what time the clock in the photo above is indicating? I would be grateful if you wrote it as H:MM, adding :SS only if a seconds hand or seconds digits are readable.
11:58
